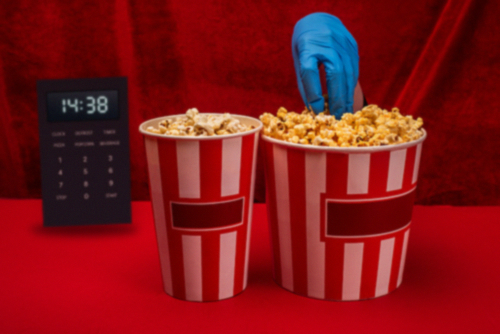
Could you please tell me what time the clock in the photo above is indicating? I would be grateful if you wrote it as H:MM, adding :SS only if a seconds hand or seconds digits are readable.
14:38
